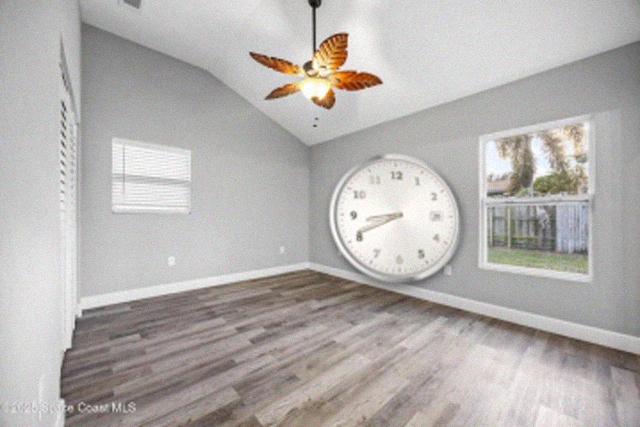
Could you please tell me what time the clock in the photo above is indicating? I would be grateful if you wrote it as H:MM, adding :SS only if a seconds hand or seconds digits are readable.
8:41
